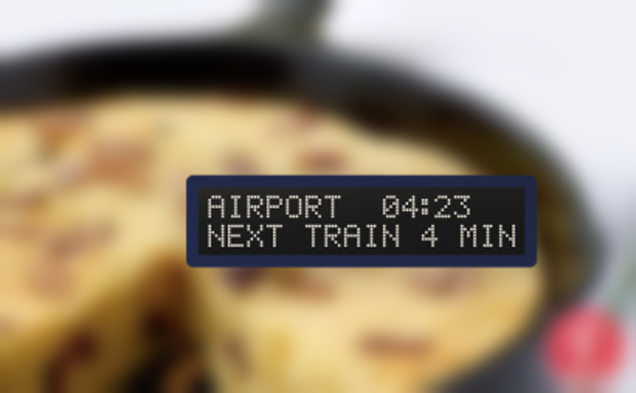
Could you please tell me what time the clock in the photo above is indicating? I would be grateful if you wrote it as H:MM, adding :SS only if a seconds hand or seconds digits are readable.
4:23
